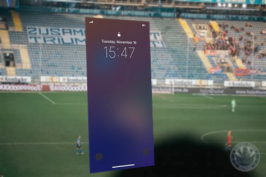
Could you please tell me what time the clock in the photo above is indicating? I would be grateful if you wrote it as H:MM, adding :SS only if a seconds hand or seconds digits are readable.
15:47
